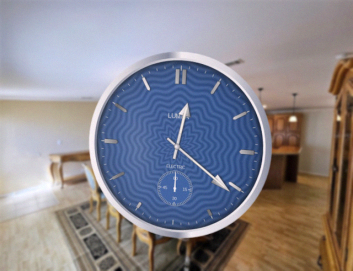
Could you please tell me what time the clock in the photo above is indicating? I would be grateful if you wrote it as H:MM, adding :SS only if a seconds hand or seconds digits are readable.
12:21
